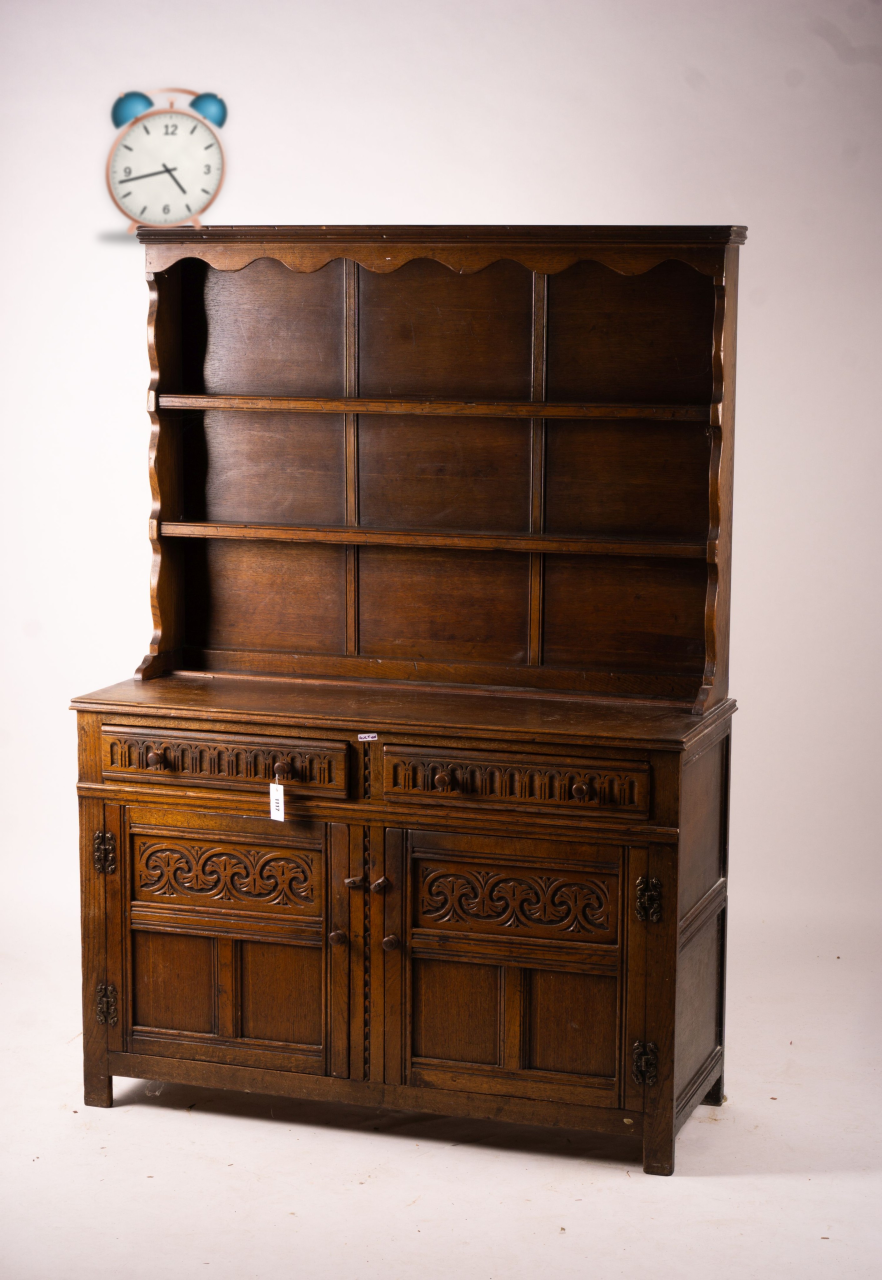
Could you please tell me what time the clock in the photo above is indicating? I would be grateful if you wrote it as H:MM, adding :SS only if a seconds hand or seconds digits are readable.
4:43
